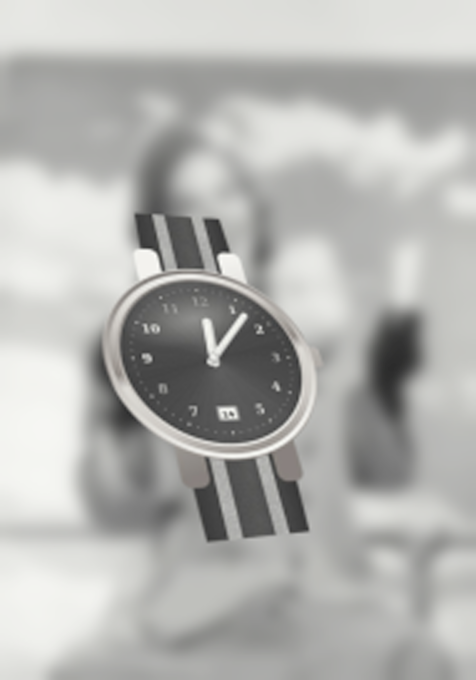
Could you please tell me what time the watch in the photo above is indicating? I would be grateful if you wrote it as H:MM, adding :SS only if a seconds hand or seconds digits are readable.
12:07
